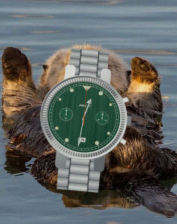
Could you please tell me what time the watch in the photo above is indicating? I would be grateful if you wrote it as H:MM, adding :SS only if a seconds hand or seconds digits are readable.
12:31
